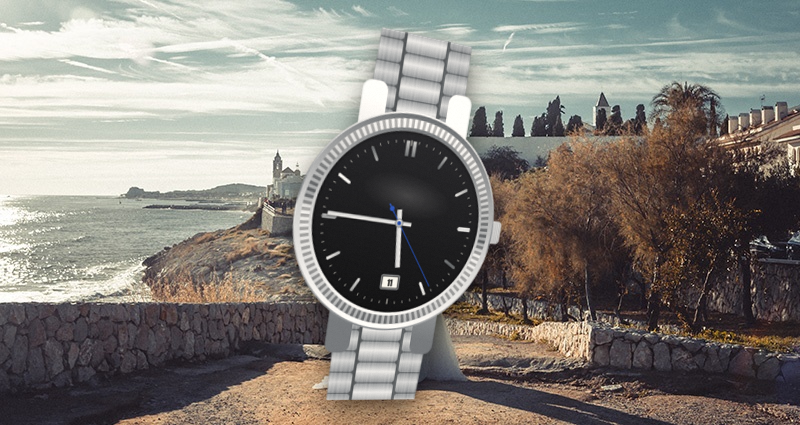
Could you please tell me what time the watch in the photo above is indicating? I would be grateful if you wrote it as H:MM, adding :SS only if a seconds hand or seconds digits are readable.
5:45:24
